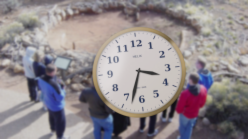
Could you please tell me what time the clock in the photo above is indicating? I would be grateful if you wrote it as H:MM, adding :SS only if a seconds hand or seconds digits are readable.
3:33
